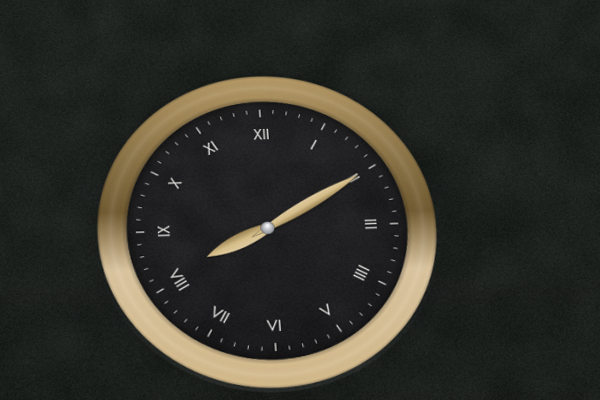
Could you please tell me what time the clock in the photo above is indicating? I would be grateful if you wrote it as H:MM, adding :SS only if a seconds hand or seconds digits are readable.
8:10
